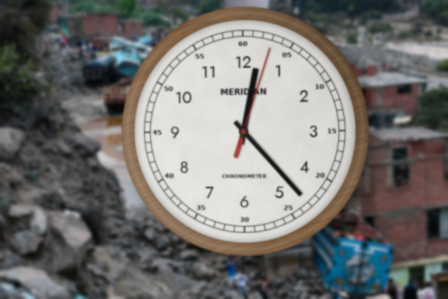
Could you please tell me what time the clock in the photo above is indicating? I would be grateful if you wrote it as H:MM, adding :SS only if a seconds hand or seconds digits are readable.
12:23:03
